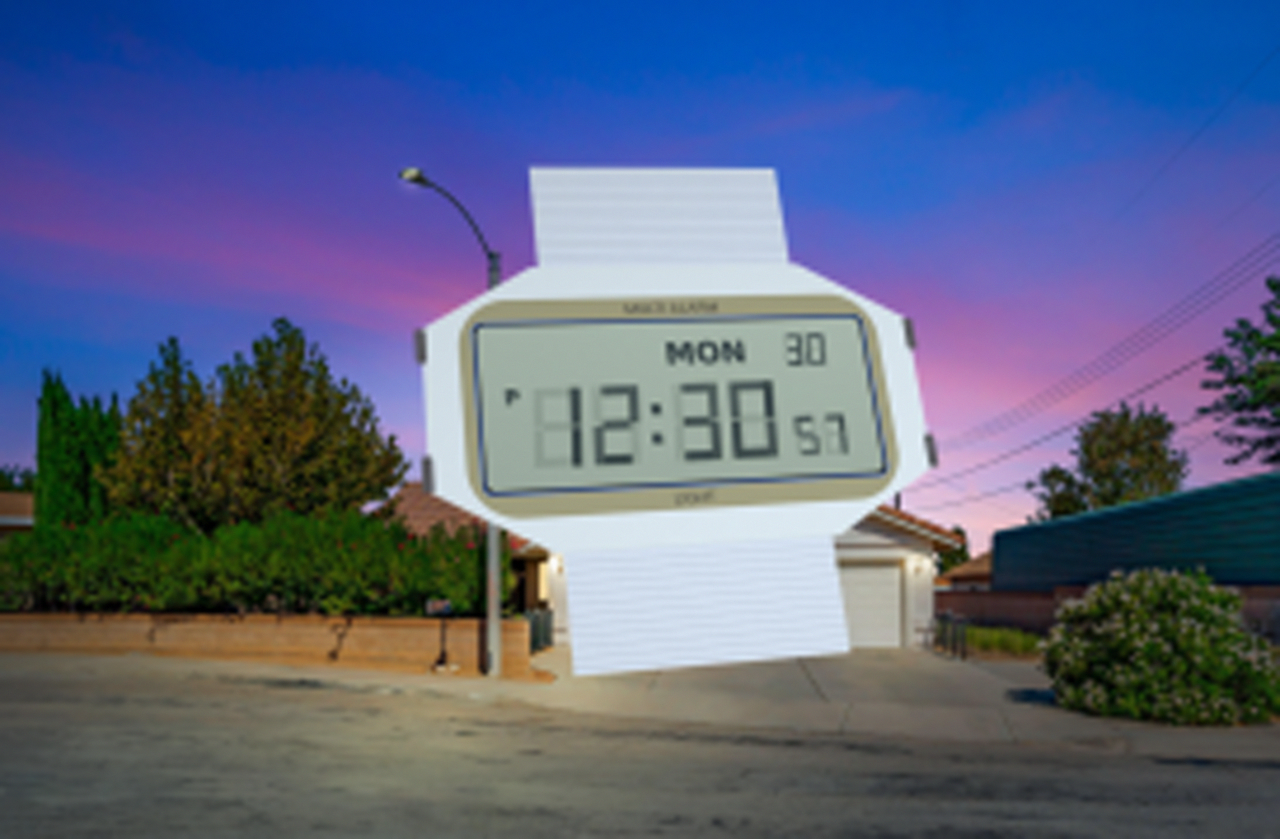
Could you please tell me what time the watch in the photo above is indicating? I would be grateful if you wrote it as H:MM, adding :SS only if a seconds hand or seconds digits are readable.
12:30:57
